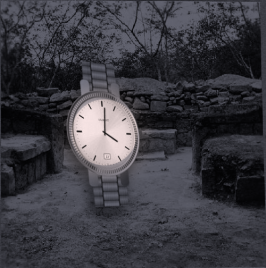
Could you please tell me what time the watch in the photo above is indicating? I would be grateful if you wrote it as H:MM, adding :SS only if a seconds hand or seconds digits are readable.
4:01
